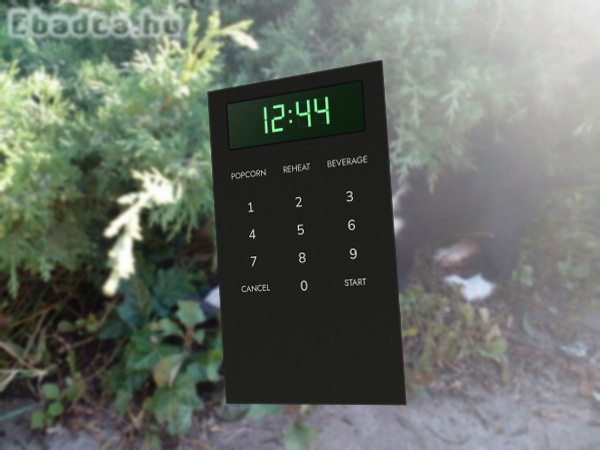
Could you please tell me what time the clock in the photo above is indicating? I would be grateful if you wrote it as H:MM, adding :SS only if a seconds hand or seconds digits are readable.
12:44
